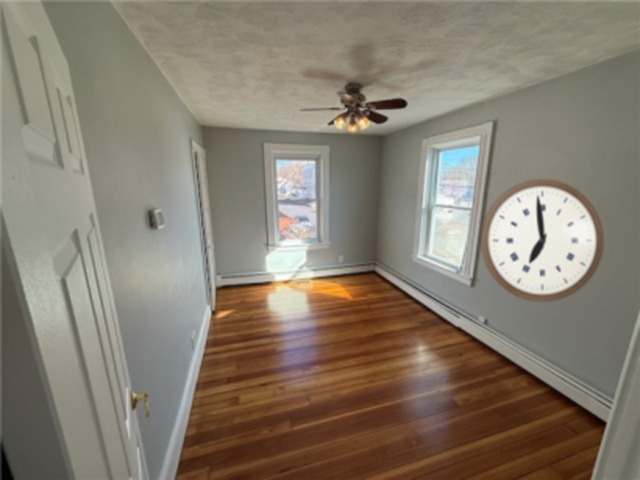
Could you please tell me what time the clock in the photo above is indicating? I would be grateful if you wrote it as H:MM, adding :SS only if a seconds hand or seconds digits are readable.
6:59
